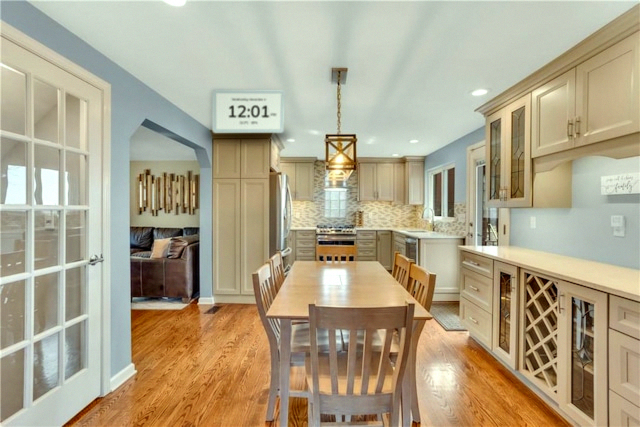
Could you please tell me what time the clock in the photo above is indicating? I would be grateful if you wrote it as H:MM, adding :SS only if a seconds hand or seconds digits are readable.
12:01
